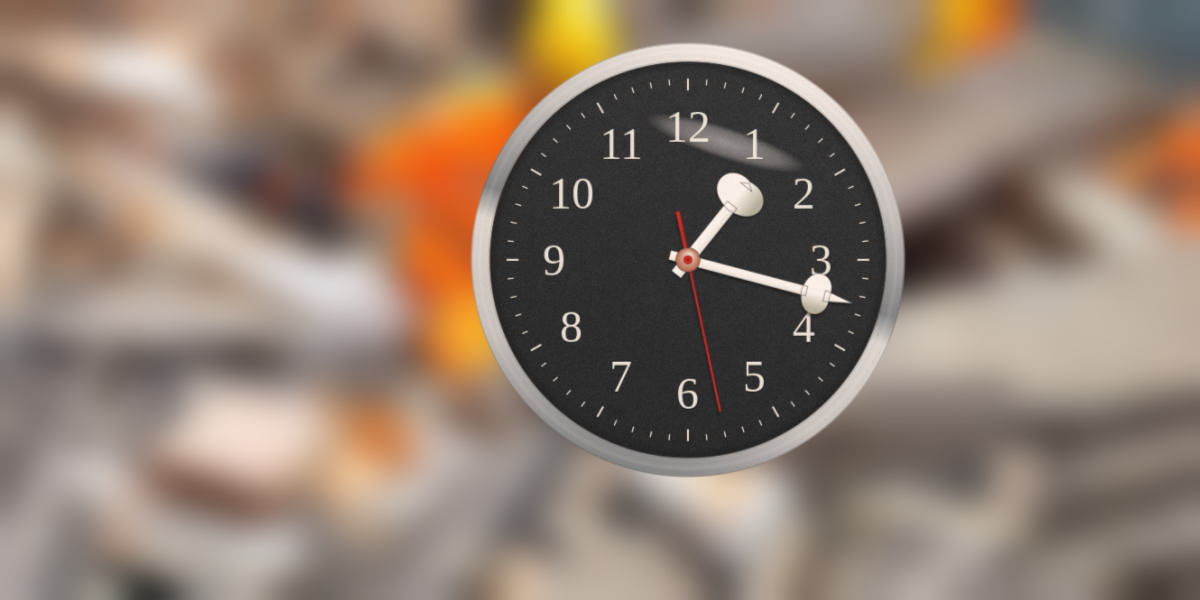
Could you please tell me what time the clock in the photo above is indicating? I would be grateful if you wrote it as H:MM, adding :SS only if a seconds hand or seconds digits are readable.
1:17:28
